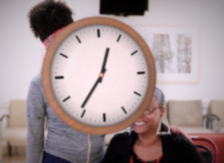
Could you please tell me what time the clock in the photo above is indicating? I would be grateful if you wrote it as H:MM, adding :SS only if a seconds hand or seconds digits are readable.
12:36
